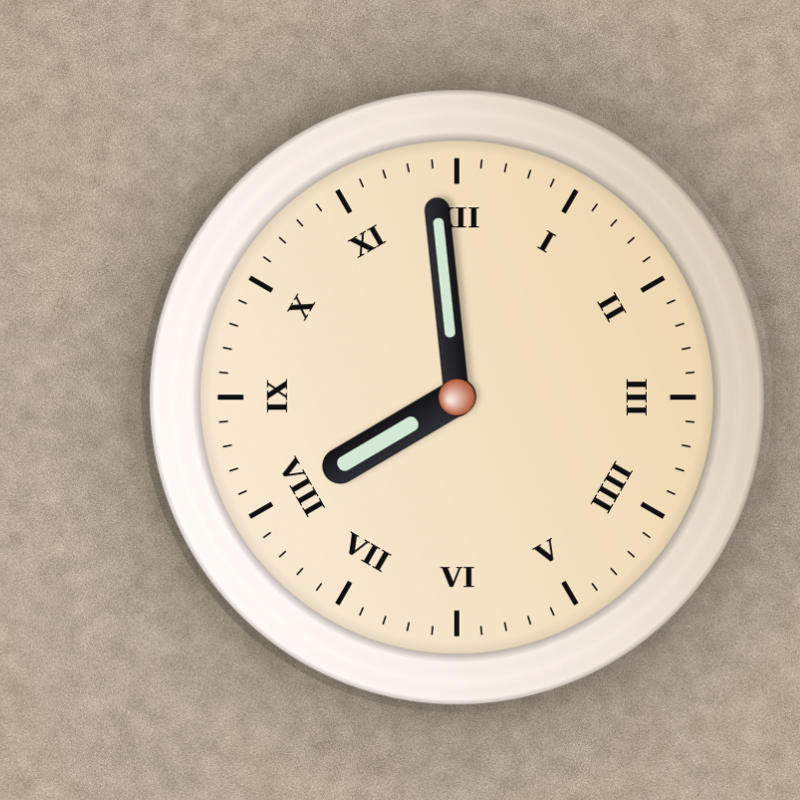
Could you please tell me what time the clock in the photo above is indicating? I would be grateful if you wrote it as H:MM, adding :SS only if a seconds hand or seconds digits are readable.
7:59
